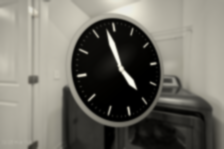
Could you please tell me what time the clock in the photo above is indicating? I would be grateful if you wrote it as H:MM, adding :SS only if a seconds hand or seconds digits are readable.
4:58
